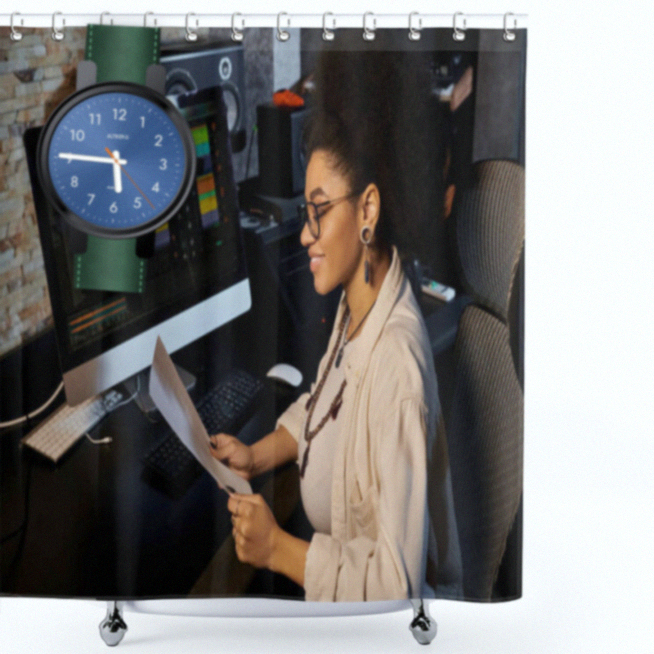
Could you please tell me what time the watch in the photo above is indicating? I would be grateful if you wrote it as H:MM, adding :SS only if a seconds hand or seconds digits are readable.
5:45:23
